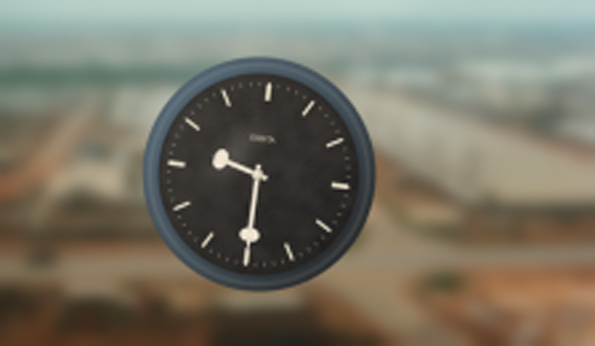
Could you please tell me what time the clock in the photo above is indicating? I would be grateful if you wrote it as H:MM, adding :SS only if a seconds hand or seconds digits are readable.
9:30
